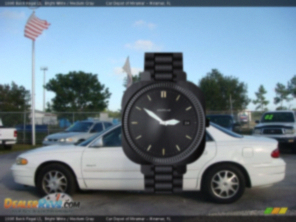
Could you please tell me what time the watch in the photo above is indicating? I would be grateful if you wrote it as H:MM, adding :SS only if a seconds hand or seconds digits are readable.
2:51
